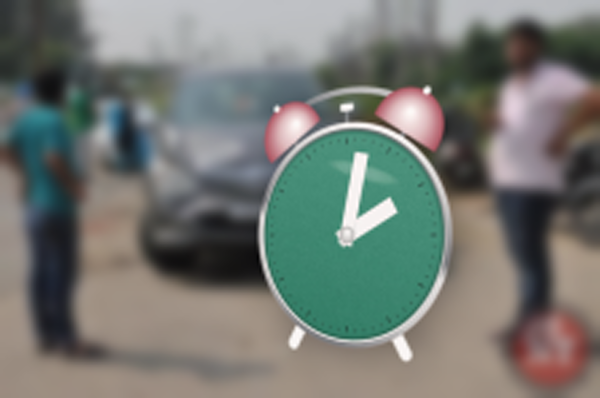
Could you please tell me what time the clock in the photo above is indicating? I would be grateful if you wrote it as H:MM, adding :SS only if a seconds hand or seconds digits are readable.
2:02
